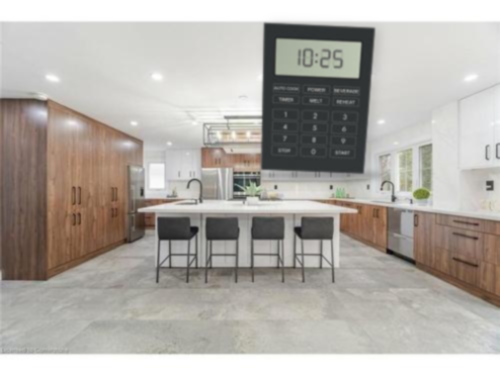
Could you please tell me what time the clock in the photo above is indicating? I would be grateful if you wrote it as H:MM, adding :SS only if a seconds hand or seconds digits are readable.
10:25
